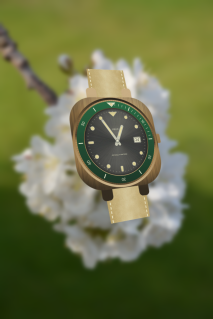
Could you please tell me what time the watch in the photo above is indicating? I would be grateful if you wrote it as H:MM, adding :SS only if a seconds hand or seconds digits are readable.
12:55
